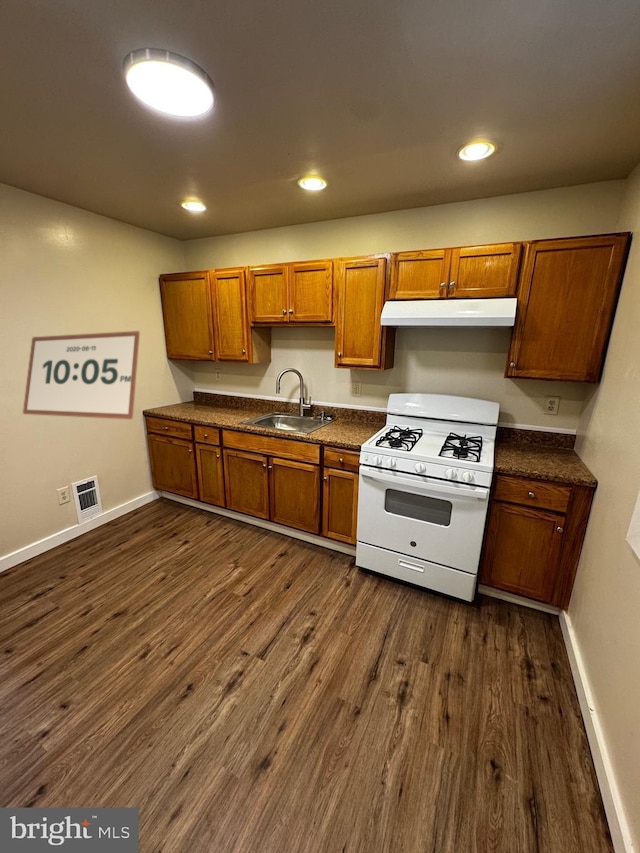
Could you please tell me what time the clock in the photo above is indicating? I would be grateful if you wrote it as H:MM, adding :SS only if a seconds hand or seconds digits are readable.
10:05
